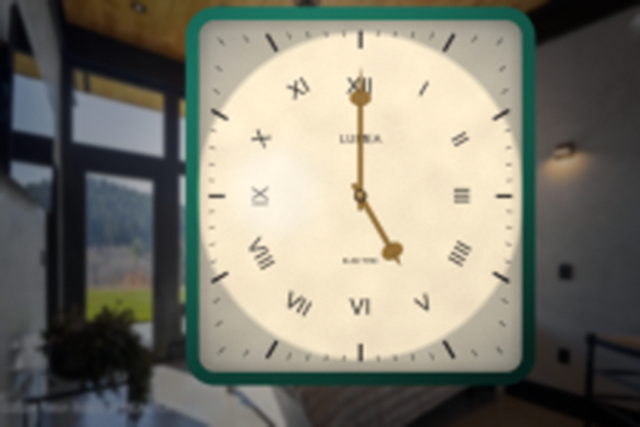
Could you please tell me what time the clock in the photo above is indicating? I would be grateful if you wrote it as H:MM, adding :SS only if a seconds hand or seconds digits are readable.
5:00
